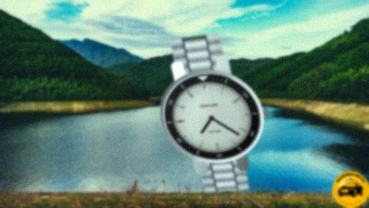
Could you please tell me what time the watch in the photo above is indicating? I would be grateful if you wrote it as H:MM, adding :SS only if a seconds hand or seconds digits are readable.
7:22
